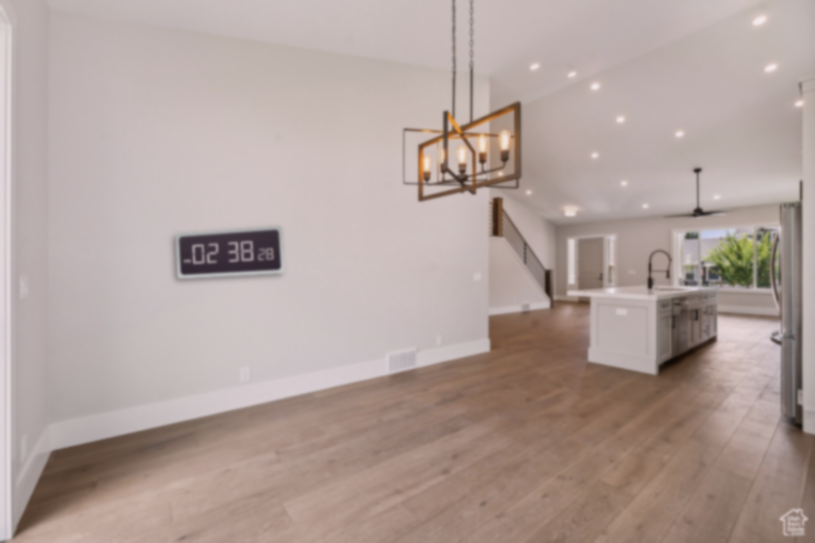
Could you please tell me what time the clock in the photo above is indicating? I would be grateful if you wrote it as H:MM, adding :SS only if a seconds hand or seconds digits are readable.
2:38
